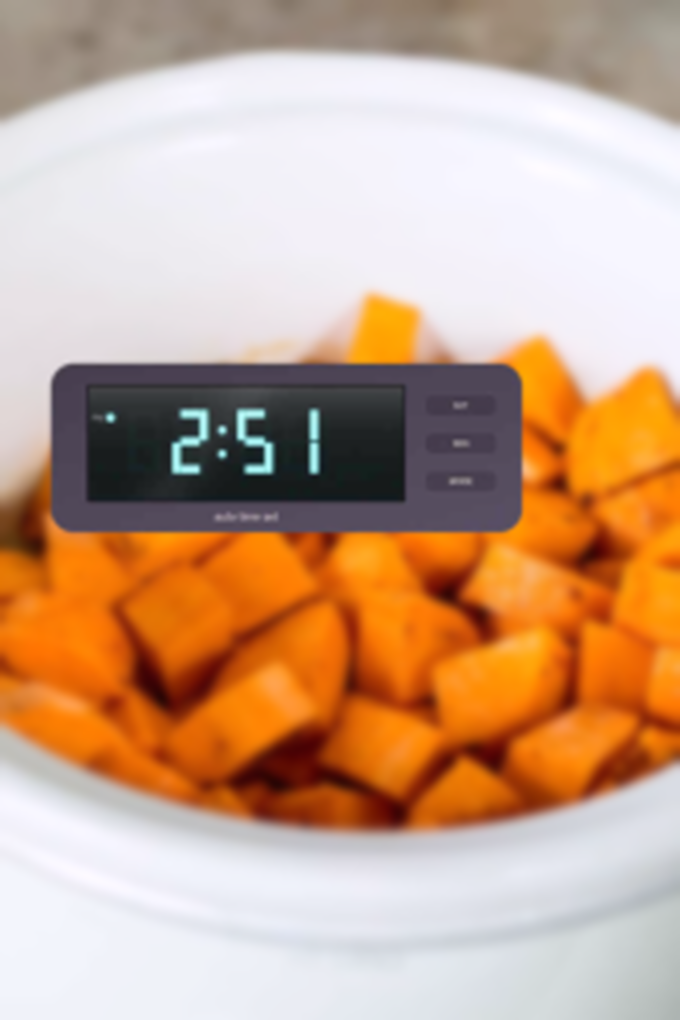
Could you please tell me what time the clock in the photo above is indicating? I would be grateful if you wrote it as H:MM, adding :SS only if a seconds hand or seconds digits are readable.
2:51
